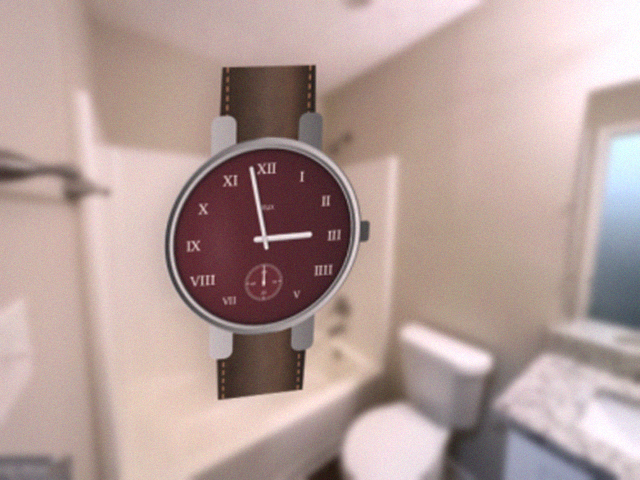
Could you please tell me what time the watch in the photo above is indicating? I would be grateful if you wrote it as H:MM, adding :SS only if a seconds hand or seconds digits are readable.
2:58
